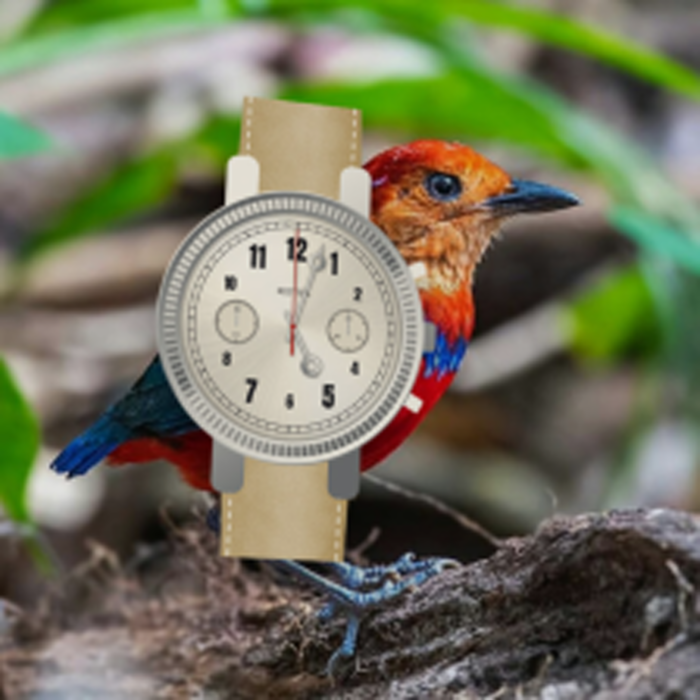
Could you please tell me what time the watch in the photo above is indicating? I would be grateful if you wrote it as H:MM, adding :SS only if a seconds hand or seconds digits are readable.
5:03
